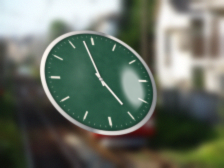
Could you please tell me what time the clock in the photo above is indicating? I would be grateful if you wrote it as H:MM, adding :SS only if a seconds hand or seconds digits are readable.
4:58
